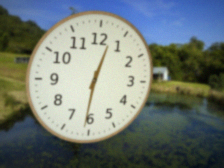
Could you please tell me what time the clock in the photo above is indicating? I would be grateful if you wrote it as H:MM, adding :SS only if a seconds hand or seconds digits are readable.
12:31
